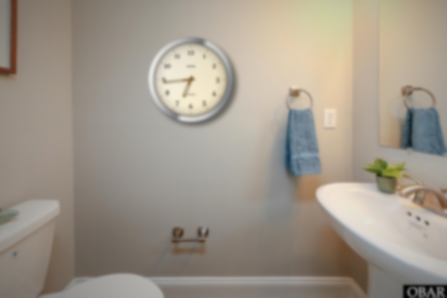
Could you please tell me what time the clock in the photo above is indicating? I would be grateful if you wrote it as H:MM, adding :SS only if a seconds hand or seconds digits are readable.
6:44
